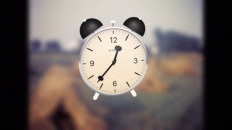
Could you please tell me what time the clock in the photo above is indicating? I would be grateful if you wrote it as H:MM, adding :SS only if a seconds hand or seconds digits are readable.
12:37
